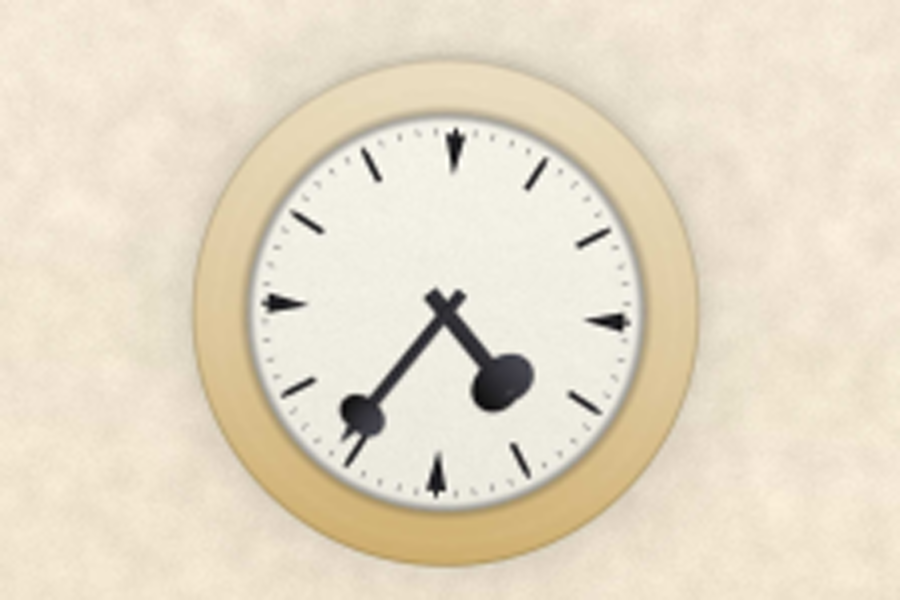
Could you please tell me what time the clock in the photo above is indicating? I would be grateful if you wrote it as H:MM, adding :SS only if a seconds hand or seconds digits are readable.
4:36
